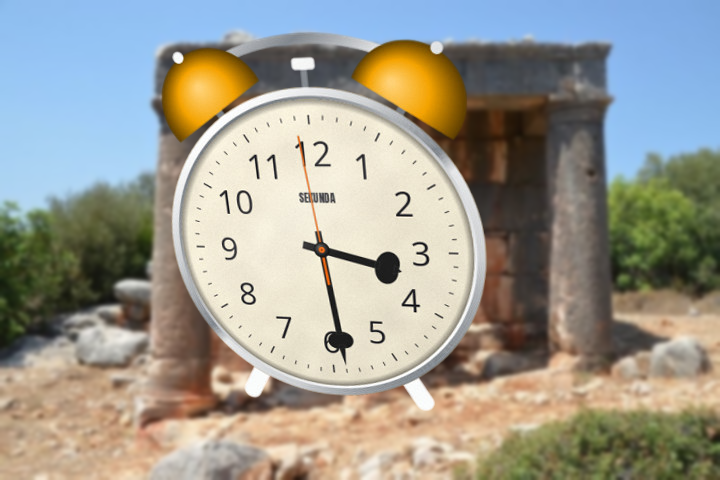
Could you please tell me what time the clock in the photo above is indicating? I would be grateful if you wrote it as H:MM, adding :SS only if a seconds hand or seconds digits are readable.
3:28:59
